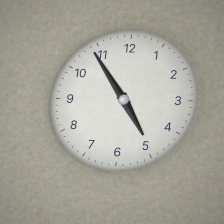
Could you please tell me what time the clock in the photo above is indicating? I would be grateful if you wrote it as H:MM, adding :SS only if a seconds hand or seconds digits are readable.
4:54
